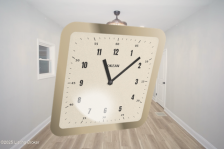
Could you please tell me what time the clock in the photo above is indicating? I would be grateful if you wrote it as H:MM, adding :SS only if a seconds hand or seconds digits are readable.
11:08
